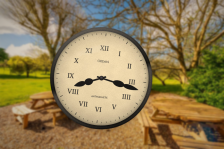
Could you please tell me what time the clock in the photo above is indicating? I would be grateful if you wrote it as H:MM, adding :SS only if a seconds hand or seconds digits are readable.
8:17
